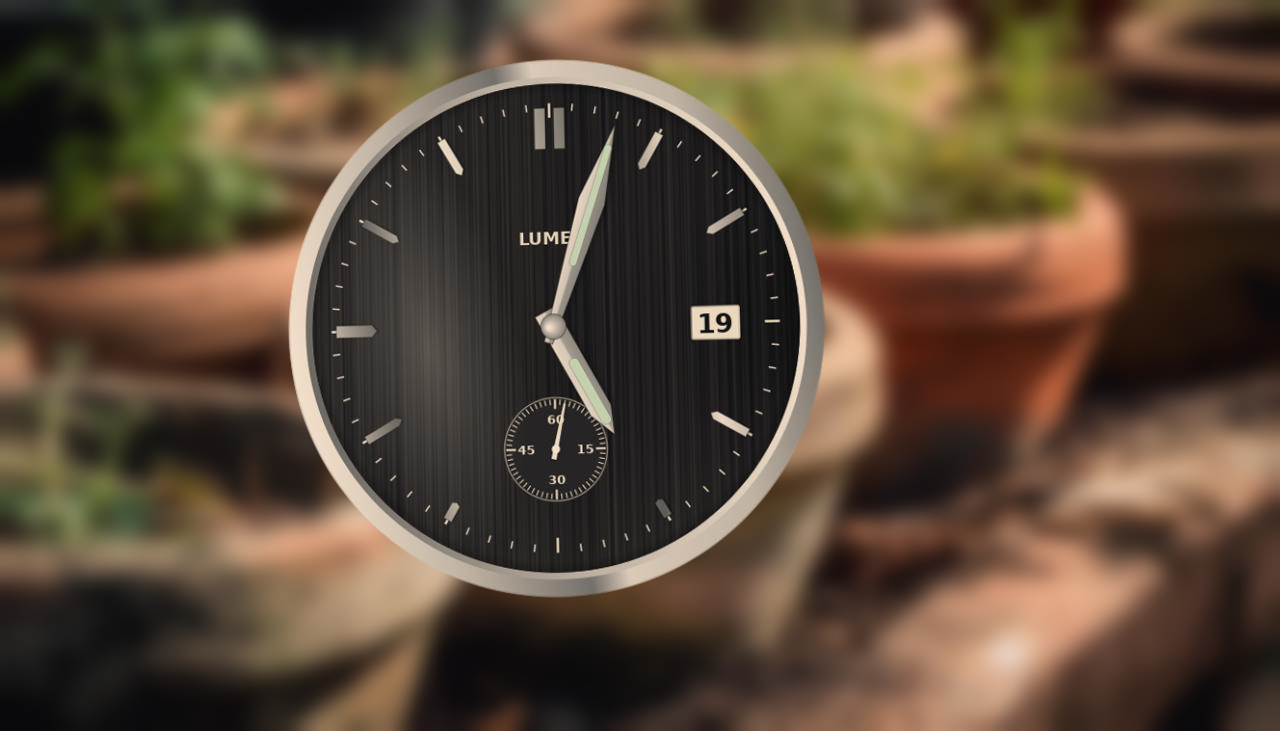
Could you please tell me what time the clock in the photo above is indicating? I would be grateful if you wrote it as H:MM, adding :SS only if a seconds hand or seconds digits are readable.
5:03:02
